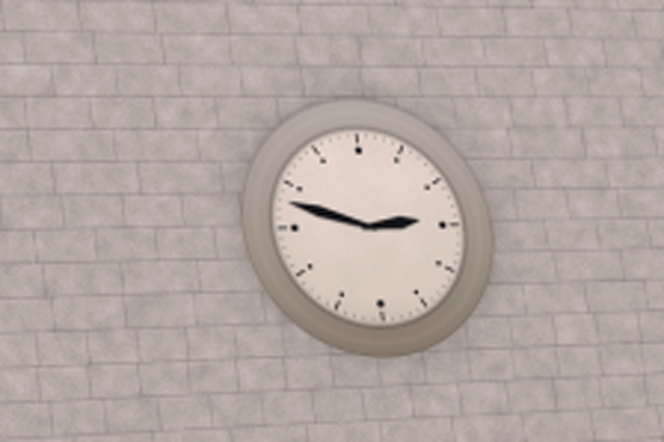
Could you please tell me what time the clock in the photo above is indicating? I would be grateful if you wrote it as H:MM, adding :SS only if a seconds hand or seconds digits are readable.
2:48
